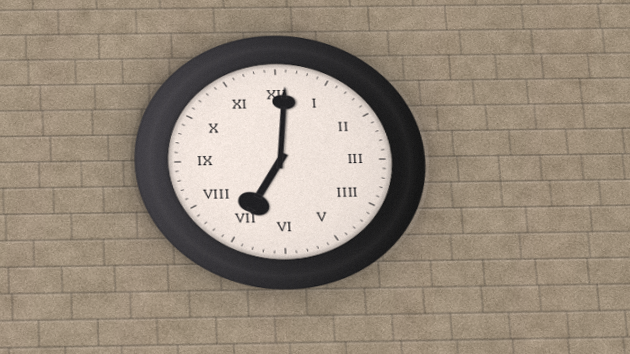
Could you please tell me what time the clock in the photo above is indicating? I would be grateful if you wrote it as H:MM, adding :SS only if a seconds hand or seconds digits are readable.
7:01
